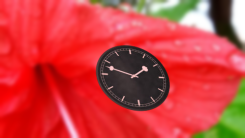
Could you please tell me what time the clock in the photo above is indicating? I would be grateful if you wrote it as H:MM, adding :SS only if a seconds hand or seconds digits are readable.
1:48
